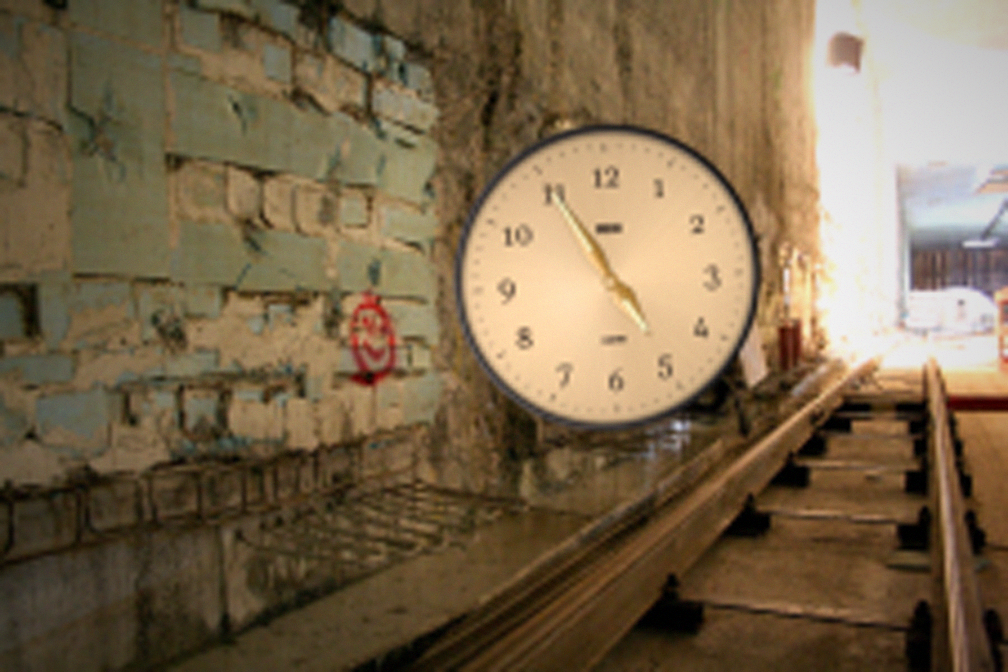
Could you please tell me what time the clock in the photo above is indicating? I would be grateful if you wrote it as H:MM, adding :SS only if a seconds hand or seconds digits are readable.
4:55
